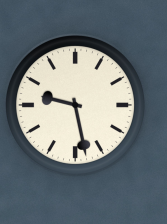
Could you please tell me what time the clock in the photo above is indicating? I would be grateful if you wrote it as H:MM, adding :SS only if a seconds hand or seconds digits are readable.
9:28
